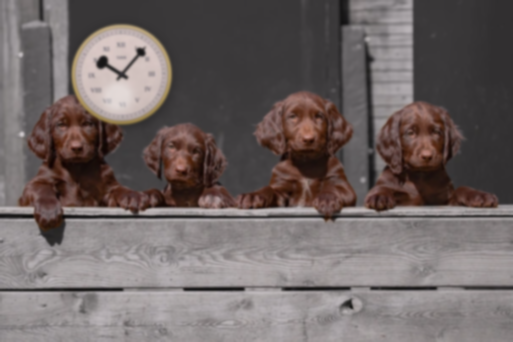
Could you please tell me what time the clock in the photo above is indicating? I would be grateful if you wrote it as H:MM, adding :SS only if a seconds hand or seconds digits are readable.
10:07
